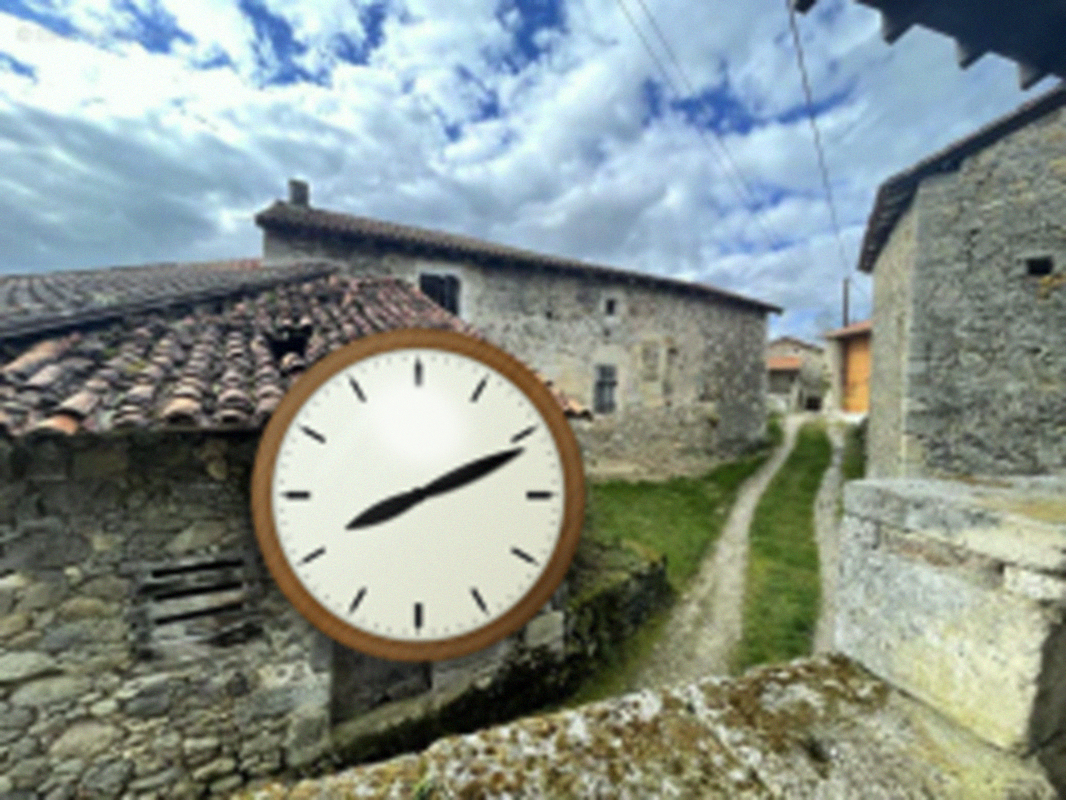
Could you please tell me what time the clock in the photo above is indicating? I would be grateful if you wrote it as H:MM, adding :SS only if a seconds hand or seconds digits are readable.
8:11
